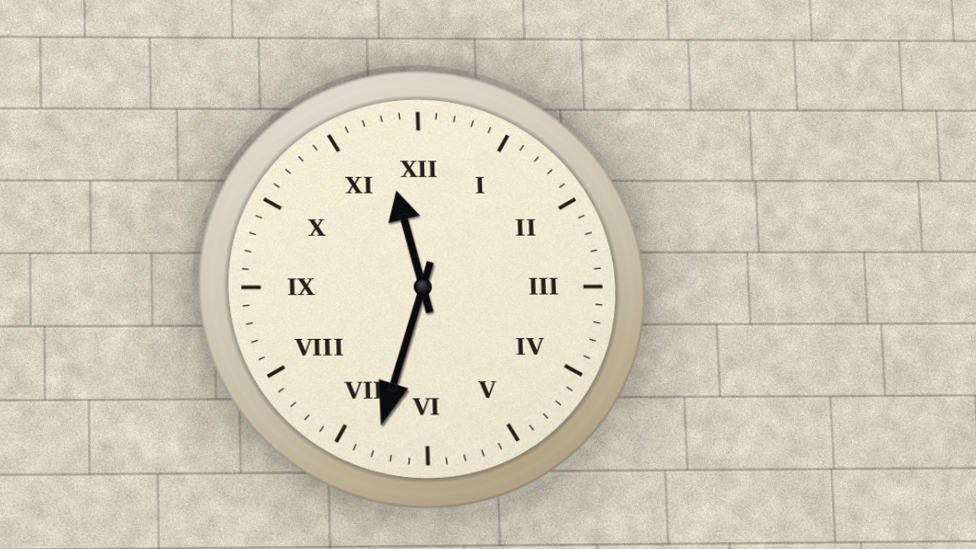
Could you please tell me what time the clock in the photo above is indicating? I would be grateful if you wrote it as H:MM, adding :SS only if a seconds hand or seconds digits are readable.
11:33
